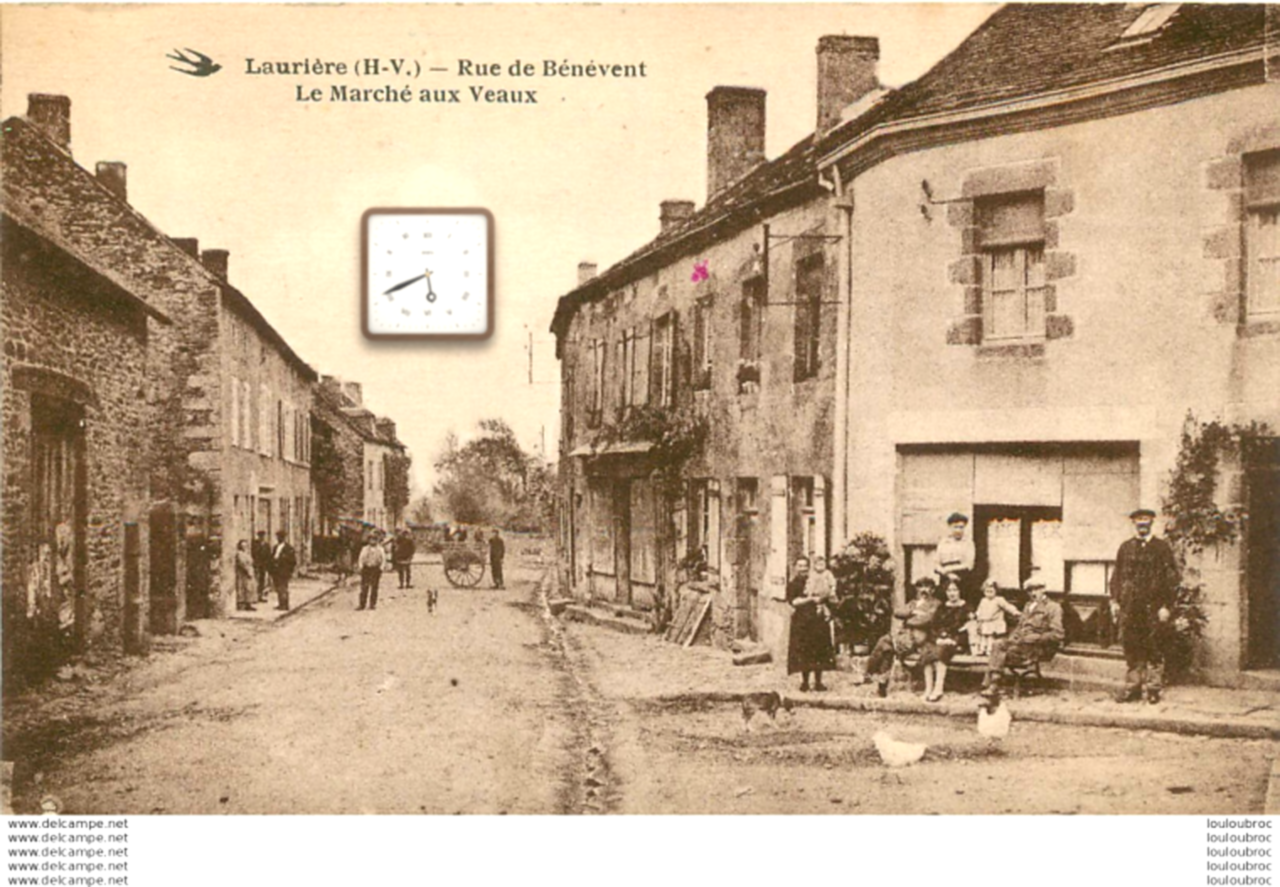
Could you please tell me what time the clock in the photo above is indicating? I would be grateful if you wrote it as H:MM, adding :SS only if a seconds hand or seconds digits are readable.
5:41
